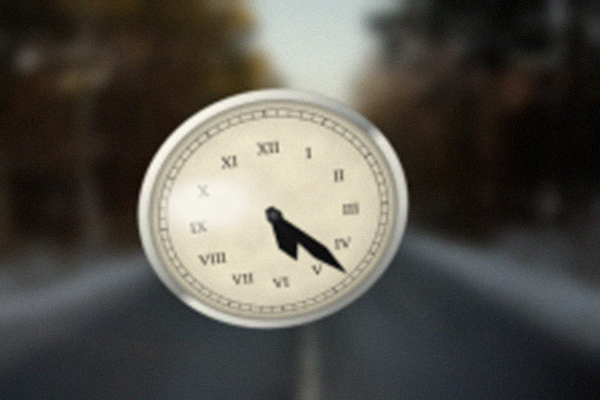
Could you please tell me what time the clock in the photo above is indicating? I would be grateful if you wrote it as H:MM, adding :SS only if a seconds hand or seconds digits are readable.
5:23
